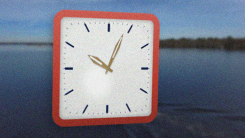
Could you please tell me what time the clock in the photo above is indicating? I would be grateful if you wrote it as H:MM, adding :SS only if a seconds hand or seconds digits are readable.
10:04
